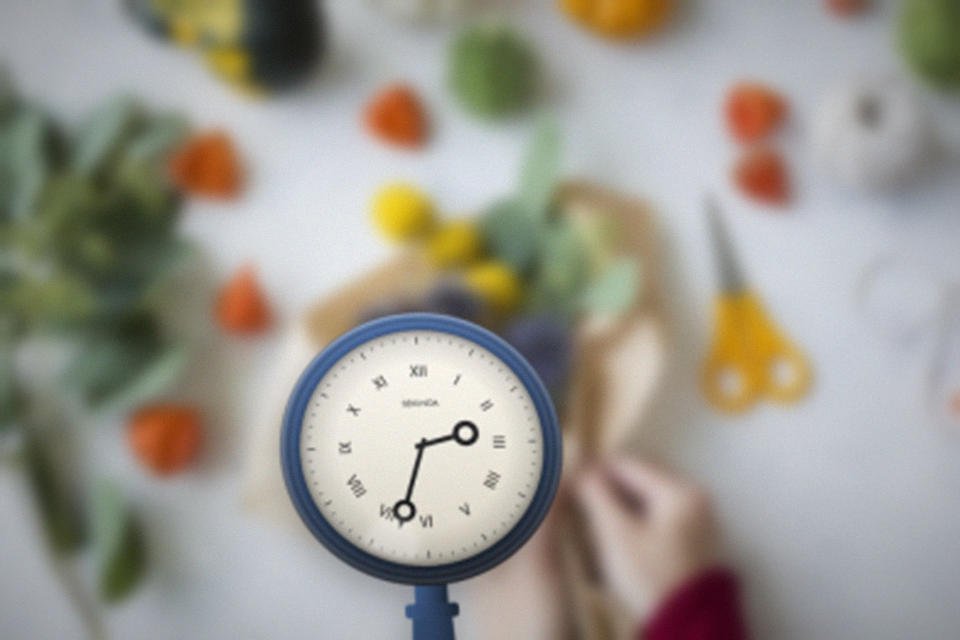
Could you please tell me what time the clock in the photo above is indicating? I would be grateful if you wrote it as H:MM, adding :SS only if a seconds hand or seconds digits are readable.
2:33
